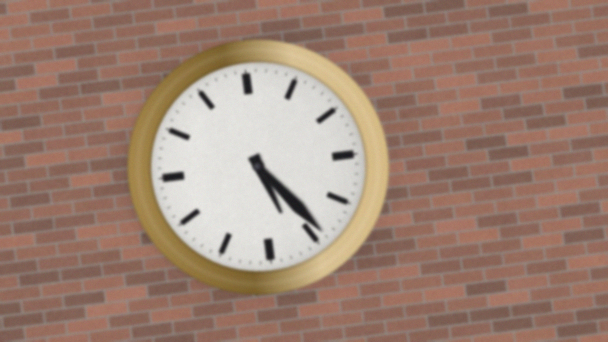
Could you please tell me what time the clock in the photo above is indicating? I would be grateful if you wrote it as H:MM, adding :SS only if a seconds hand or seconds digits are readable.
5:24
